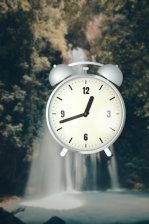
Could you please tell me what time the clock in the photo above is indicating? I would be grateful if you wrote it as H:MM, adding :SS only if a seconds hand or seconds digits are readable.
12:42
